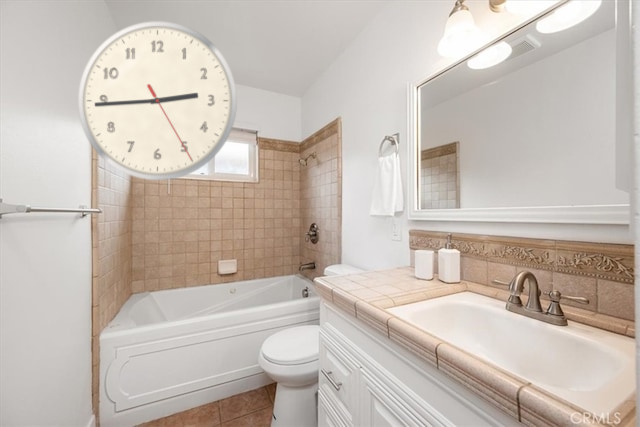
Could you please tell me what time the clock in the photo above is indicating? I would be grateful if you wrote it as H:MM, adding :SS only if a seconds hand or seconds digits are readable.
2:44:25
